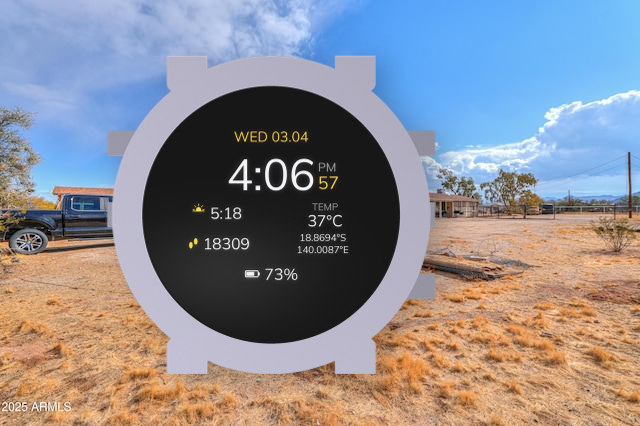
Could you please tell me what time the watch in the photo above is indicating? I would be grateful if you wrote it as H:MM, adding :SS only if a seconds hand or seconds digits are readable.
4:06:57
